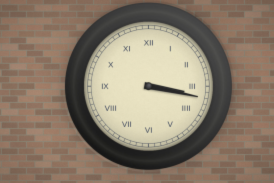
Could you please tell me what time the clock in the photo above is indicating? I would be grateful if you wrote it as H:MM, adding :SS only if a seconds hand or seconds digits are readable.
3:17
